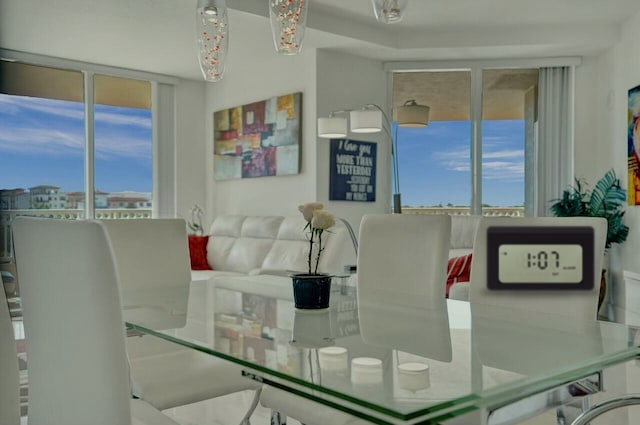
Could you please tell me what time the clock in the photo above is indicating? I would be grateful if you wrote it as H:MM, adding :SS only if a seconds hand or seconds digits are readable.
1:07
